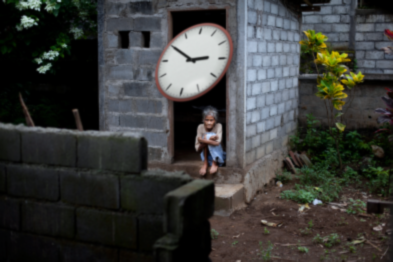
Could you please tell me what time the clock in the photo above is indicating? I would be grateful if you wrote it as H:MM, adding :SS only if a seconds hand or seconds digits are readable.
2:50
